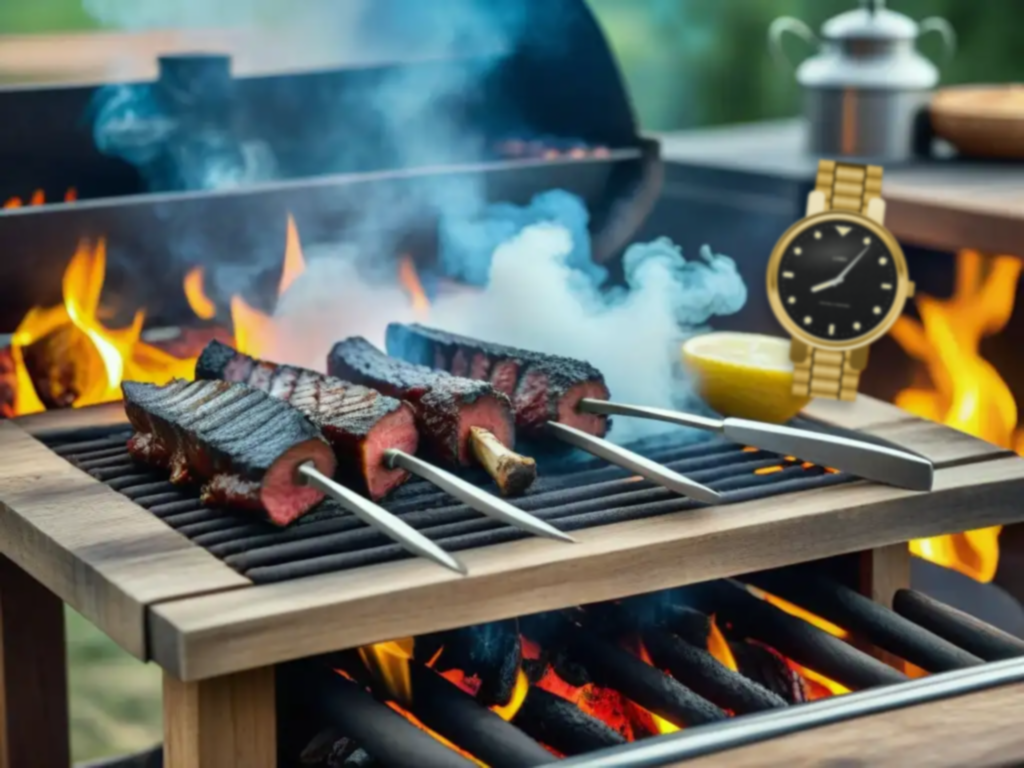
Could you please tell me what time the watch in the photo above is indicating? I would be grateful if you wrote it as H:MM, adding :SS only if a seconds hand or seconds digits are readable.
8:06
